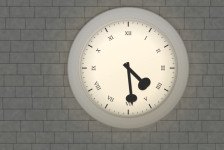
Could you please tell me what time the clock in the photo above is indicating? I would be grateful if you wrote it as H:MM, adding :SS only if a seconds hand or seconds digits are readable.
4:29
